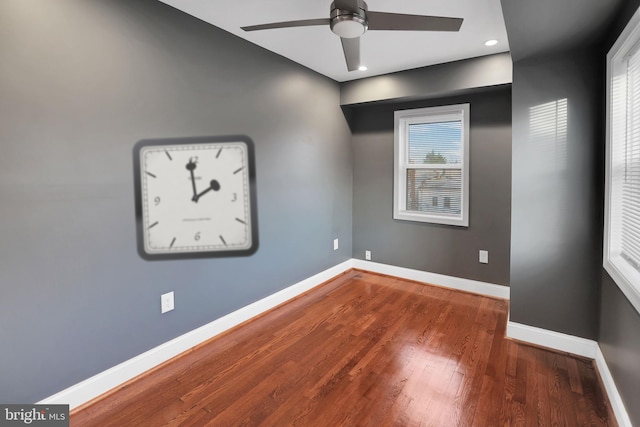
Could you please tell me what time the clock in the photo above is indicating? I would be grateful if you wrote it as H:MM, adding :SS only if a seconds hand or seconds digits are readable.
1:59
